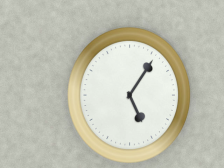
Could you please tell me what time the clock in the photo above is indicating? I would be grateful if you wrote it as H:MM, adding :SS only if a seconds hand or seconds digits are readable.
5:06
